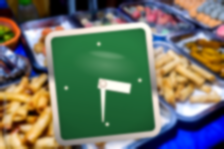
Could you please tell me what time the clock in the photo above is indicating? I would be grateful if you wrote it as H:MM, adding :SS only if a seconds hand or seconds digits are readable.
3:31
